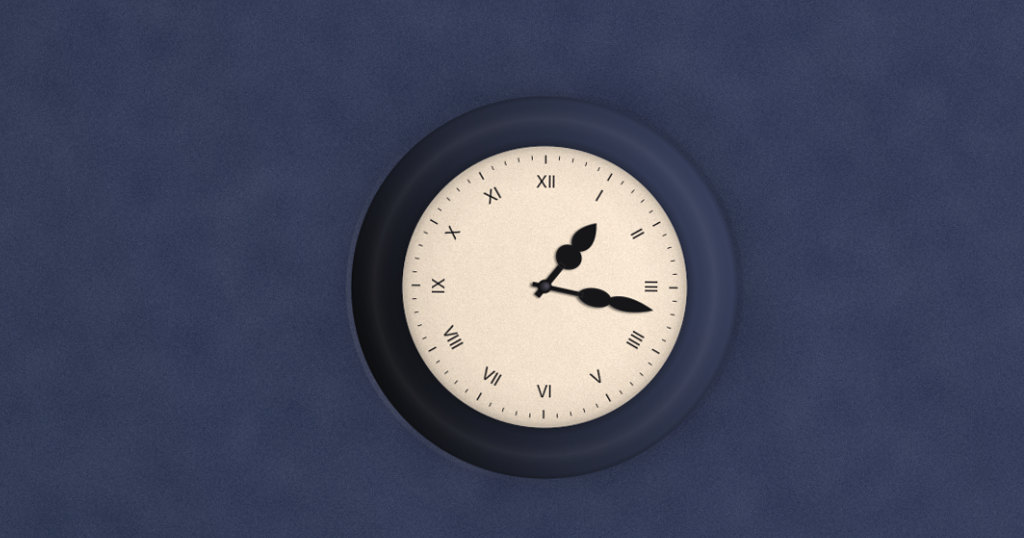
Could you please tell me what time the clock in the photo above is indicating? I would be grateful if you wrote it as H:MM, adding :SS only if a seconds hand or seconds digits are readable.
1:17
